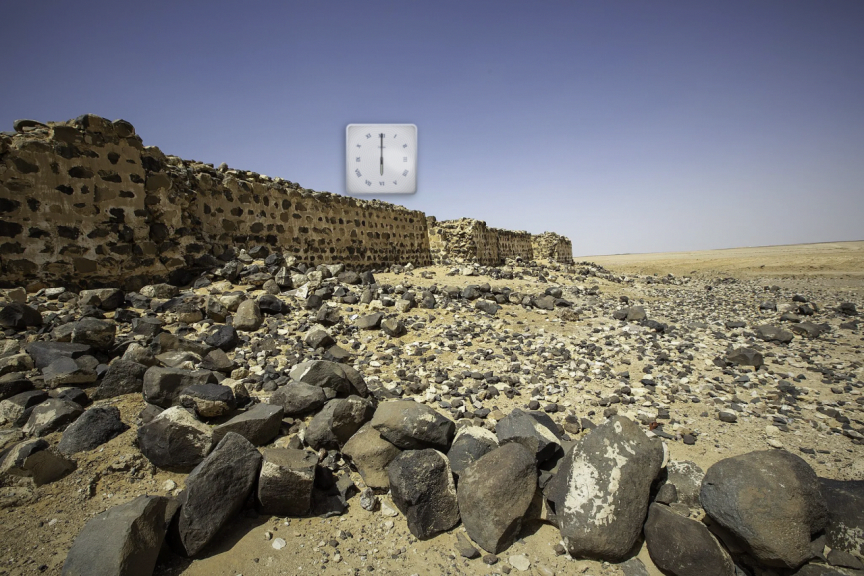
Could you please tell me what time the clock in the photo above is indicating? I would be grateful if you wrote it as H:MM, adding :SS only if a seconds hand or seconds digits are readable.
6:00
